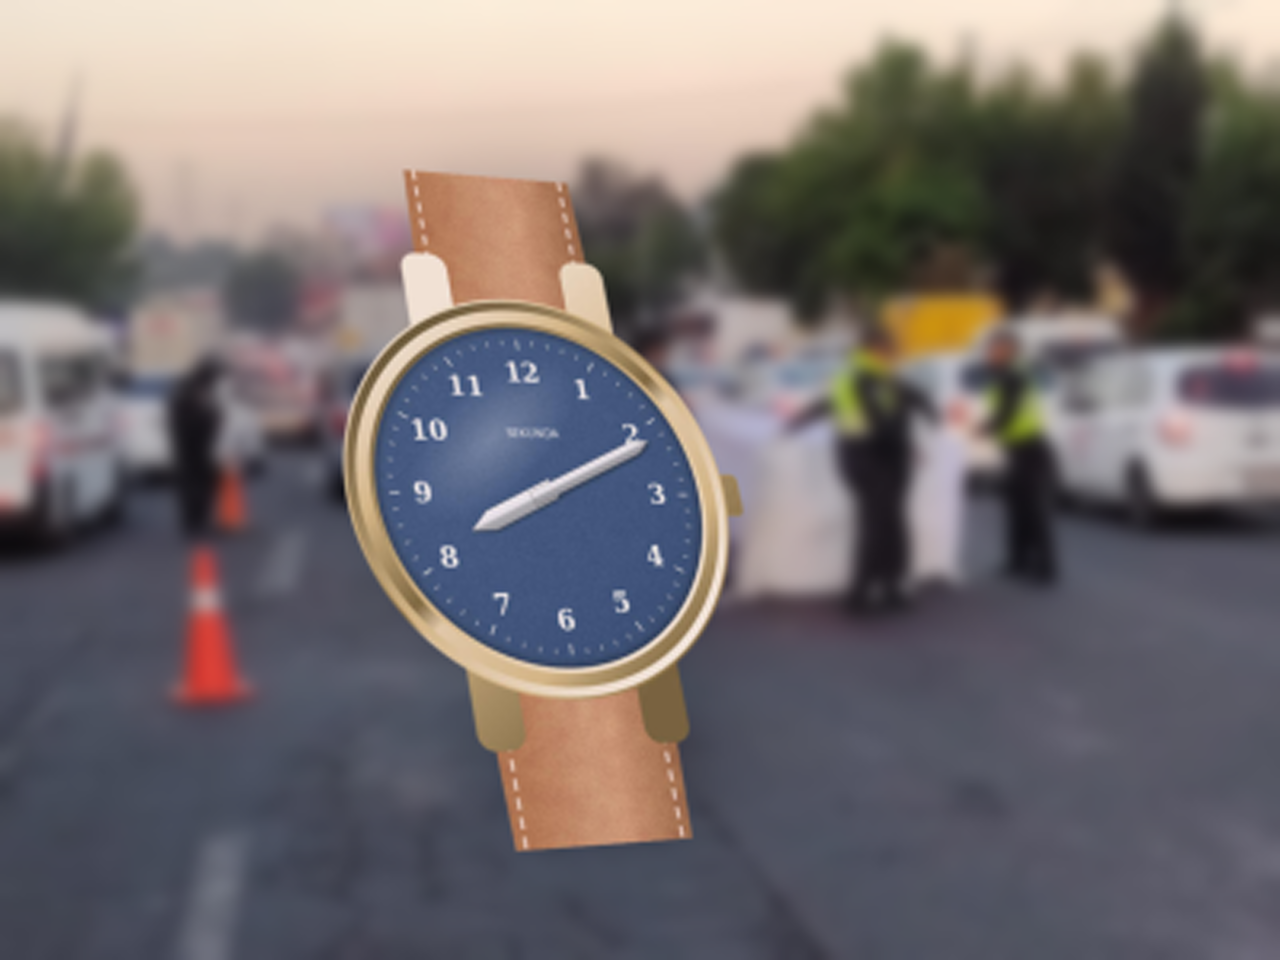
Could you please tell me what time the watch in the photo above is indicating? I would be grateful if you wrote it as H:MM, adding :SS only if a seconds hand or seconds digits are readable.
8:11
